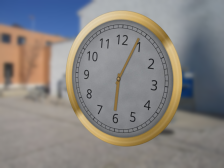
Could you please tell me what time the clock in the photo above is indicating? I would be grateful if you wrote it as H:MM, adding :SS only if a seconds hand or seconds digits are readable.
6:04
